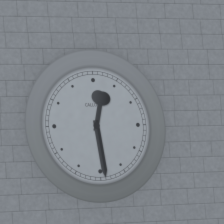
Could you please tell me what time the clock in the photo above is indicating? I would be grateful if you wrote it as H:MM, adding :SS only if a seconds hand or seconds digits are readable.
12:29
